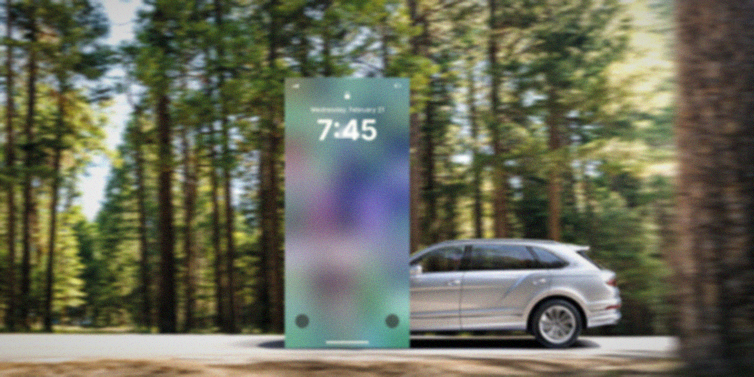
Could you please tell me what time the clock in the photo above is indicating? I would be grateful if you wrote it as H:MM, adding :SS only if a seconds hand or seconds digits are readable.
7:45
